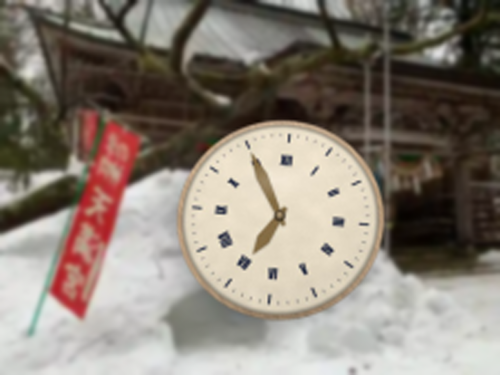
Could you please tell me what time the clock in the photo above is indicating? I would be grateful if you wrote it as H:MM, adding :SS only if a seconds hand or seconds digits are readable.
6:55
